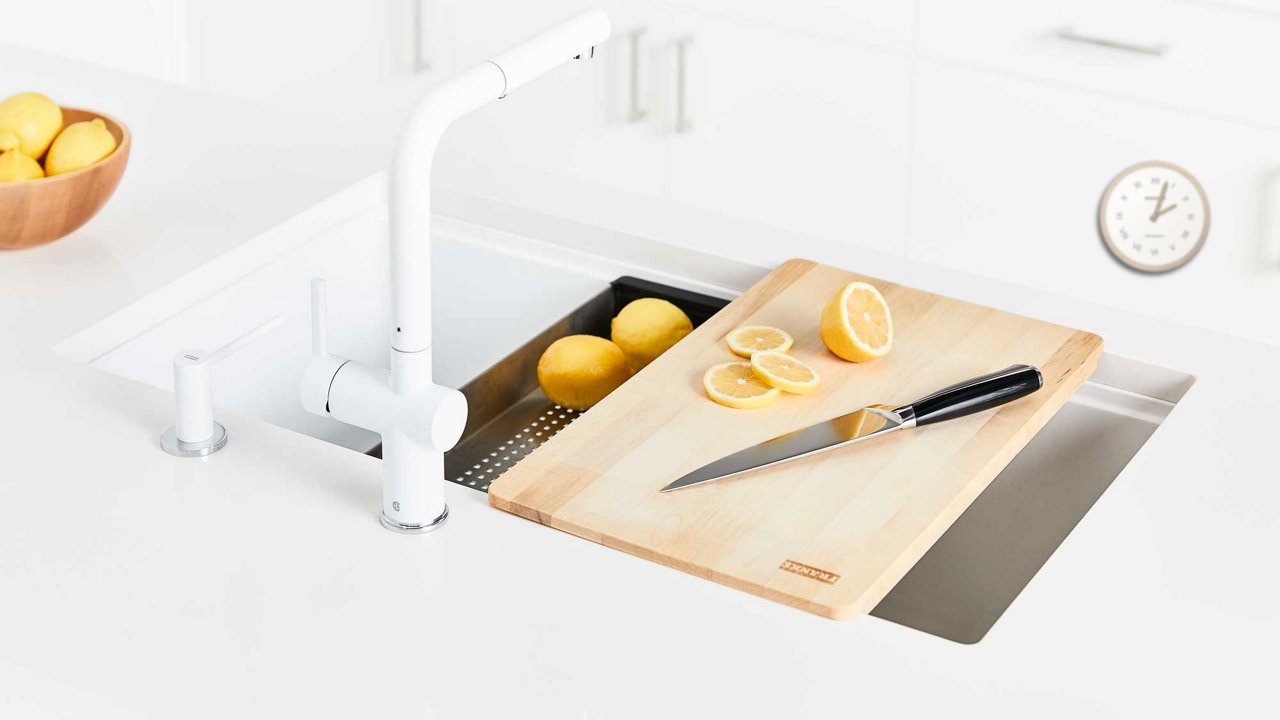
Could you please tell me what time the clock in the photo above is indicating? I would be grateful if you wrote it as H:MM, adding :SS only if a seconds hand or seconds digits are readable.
2:03
